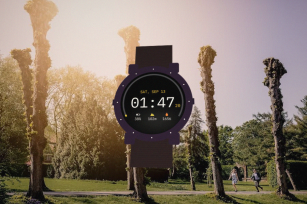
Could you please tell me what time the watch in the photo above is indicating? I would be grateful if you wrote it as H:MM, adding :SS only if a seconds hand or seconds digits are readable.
1:47
